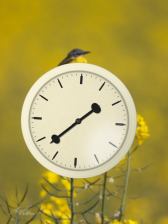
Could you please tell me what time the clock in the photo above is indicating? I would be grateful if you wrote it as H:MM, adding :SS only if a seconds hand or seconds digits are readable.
1:38
